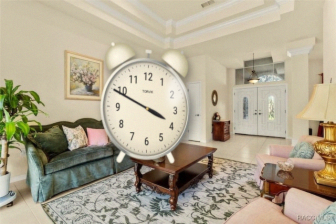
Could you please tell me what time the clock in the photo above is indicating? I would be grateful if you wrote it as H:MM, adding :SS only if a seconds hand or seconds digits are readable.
3:49
